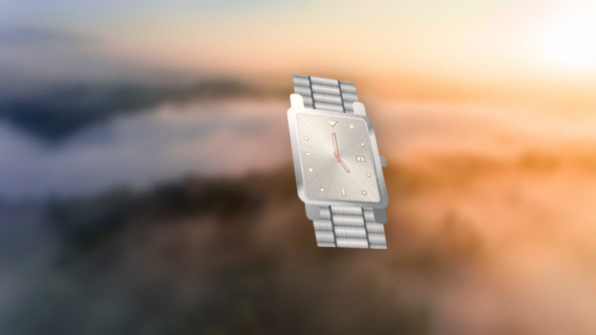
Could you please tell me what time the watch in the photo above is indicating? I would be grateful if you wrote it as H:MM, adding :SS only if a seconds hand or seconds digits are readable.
5:00
